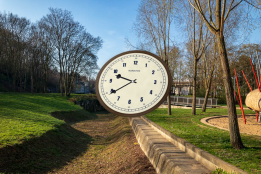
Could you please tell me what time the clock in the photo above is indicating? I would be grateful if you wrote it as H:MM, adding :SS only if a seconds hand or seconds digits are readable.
9:39
